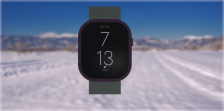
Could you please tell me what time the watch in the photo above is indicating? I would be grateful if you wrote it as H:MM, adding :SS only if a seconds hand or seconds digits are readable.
7:13
